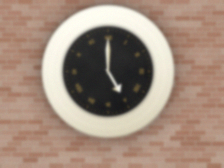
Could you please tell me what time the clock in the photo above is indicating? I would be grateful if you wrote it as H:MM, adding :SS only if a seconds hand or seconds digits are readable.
5:00
